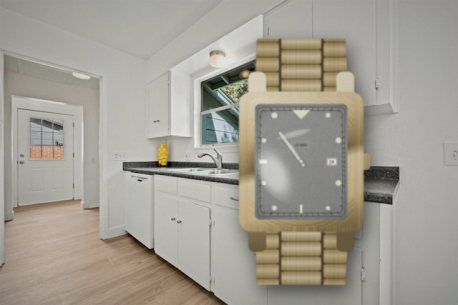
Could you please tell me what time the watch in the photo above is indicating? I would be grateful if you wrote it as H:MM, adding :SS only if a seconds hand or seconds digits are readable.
10:54
